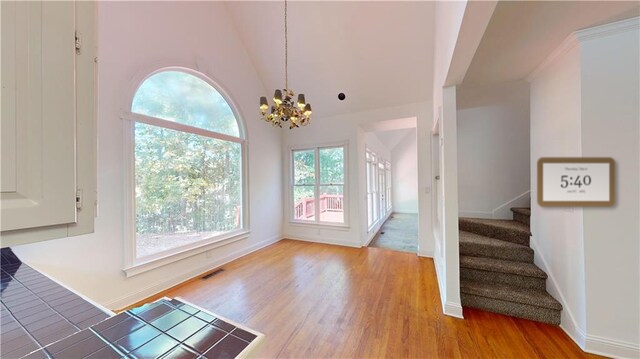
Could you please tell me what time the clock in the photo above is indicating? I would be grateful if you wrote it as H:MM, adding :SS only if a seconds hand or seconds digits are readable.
5:40
